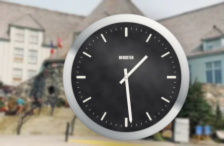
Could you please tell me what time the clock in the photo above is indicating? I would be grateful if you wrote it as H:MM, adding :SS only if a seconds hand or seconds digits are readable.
1:29
